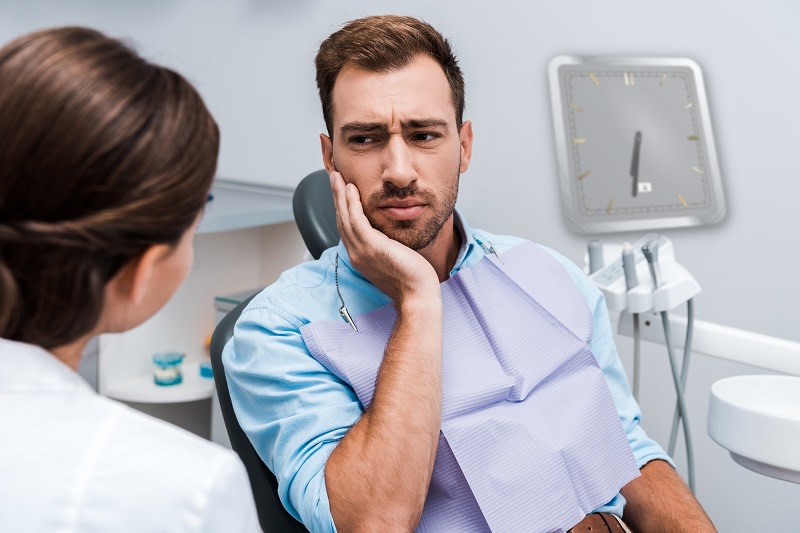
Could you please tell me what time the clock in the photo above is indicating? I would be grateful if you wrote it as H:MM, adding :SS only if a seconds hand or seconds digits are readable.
6:32
